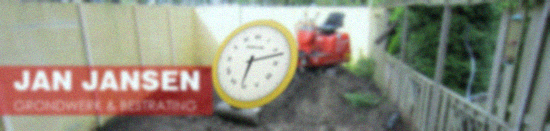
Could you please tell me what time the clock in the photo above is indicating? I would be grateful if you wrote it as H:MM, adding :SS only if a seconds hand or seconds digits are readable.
6:12
